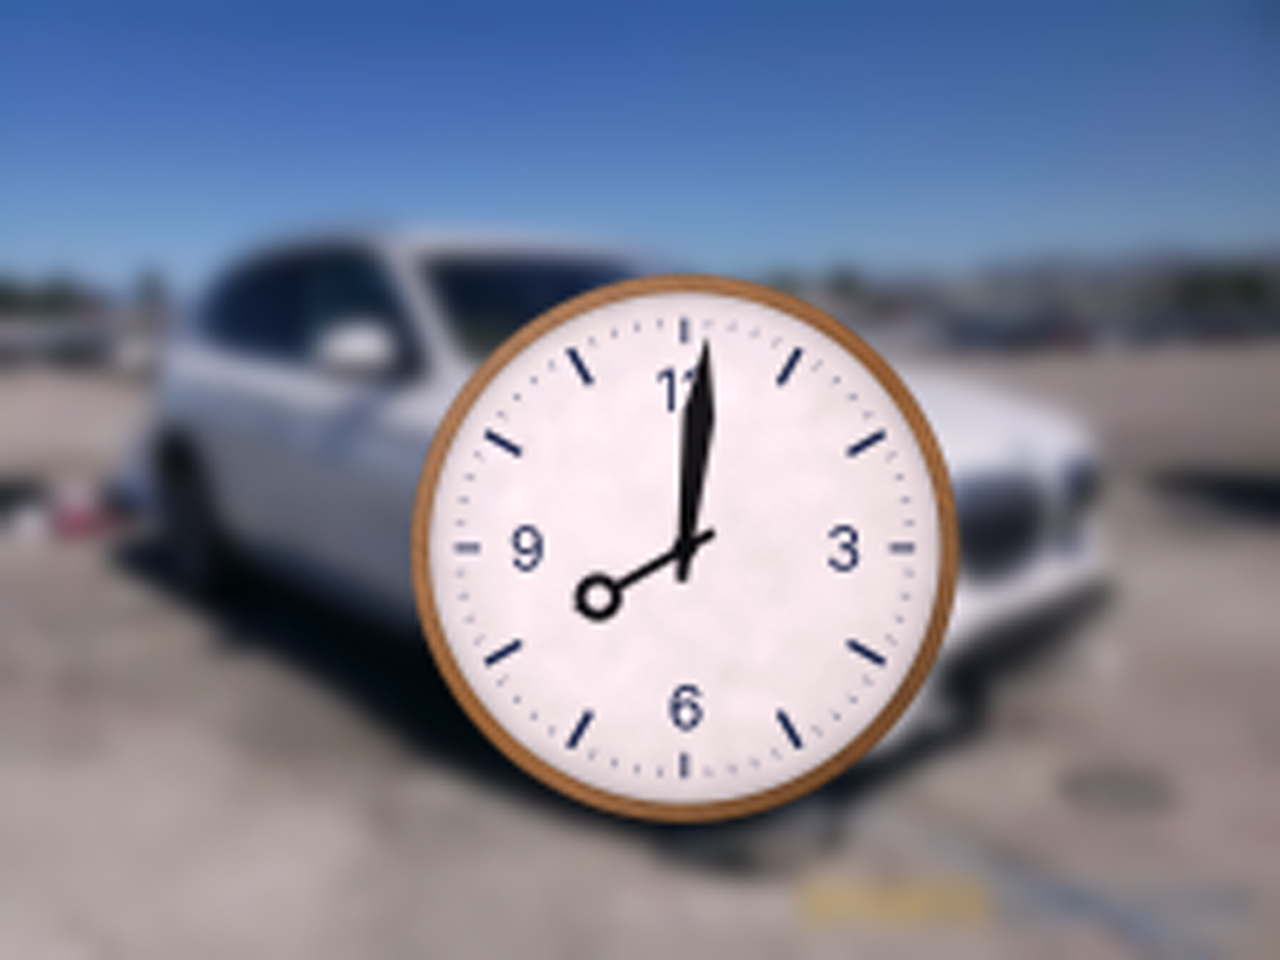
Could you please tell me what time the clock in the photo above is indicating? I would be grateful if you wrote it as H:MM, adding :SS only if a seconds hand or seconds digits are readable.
8:01
